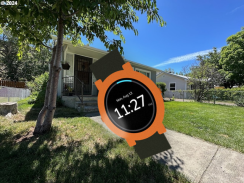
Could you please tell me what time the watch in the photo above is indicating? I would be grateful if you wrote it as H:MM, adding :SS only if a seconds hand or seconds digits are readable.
11:27
